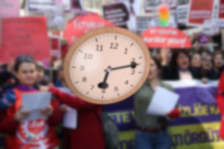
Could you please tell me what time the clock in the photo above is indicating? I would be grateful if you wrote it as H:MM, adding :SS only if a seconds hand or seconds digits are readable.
6:12
